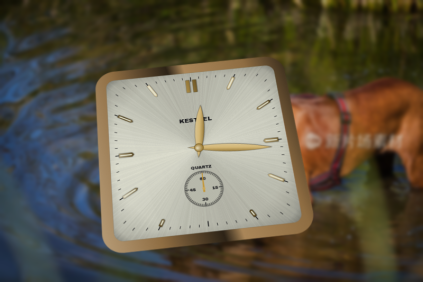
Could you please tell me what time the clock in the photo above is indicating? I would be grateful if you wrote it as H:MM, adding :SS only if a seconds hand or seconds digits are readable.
12:16
